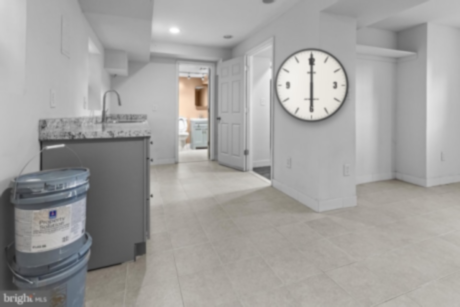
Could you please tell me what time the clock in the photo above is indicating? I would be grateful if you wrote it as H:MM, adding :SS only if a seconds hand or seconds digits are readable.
6:00
